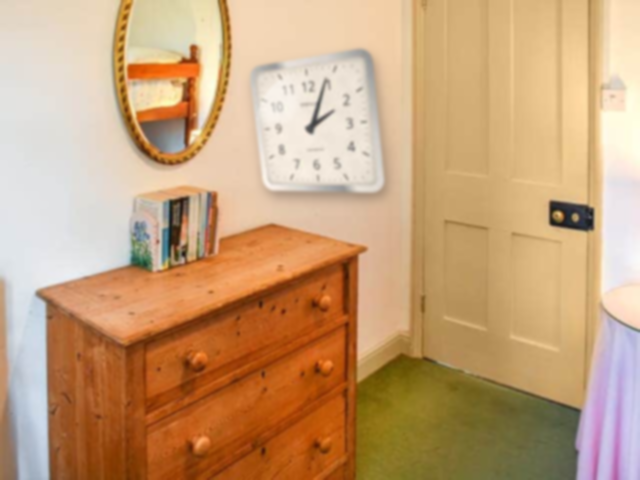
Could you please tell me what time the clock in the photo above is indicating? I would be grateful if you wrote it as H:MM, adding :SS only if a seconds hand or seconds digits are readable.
2:04
